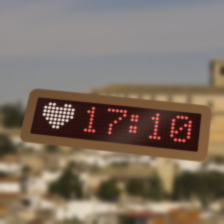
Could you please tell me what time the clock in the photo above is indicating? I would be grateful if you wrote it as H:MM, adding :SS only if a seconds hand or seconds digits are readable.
17:10
